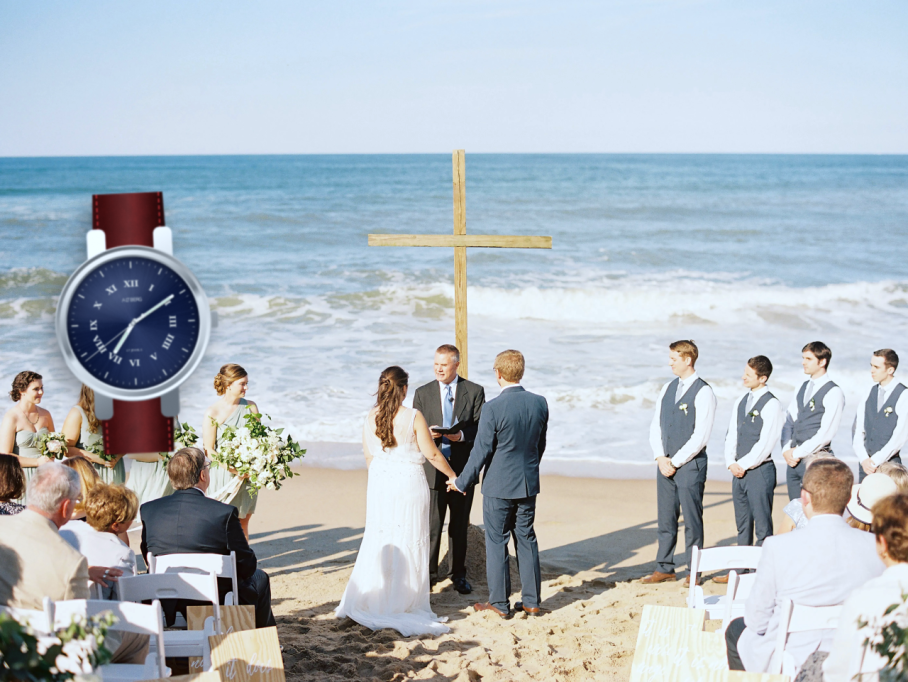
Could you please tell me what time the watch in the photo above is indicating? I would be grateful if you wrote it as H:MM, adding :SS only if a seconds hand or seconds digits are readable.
7:09:39
